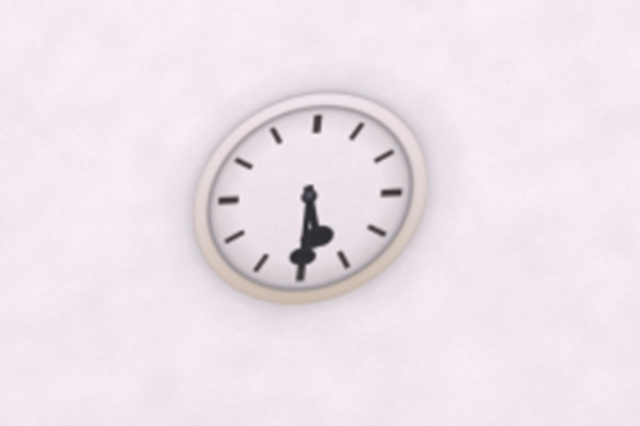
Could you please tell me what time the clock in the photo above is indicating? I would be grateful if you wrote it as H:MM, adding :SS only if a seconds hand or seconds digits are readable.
5:30
